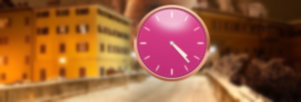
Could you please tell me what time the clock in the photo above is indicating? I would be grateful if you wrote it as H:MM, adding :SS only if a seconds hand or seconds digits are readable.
4:23
